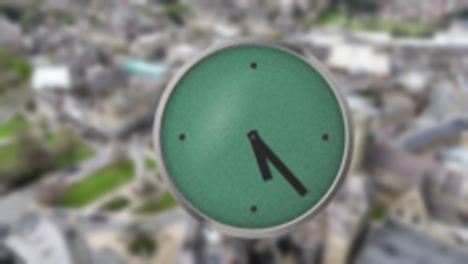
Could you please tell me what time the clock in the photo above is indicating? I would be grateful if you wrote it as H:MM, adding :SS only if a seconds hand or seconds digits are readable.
5:23
